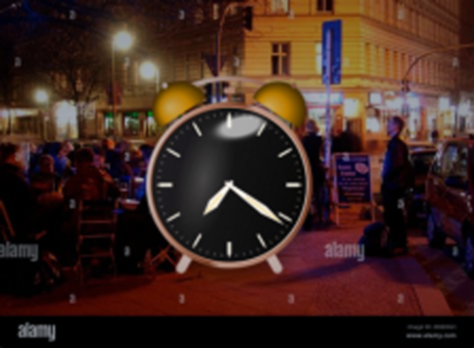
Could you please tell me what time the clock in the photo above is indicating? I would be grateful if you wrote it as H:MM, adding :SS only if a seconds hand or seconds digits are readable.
7:21
